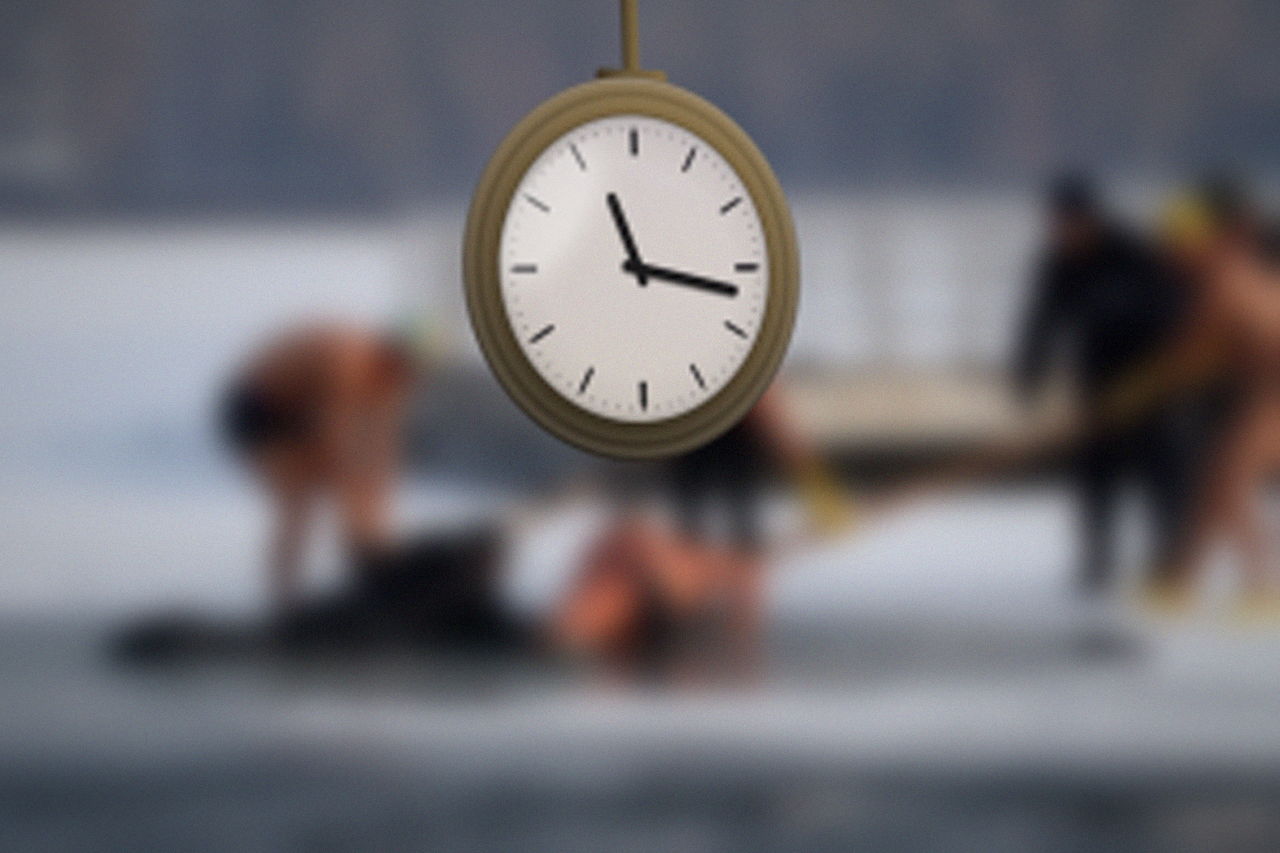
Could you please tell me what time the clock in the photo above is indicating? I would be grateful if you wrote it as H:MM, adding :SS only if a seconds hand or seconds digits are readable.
11:17
